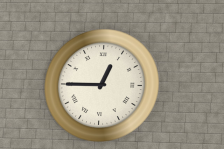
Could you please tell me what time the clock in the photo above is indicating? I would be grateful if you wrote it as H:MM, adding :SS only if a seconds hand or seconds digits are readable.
12:45
